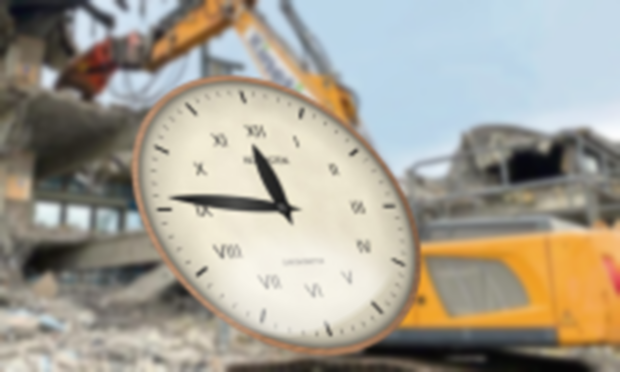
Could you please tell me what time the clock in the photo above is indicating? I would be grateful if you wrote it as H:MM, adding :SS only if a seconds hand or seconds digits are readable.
11:46
